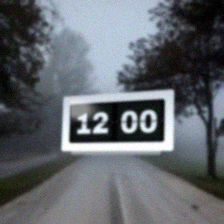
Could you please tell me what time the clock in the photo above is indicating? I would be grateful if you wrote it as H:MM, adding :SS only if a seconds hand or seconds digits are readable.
12:00
